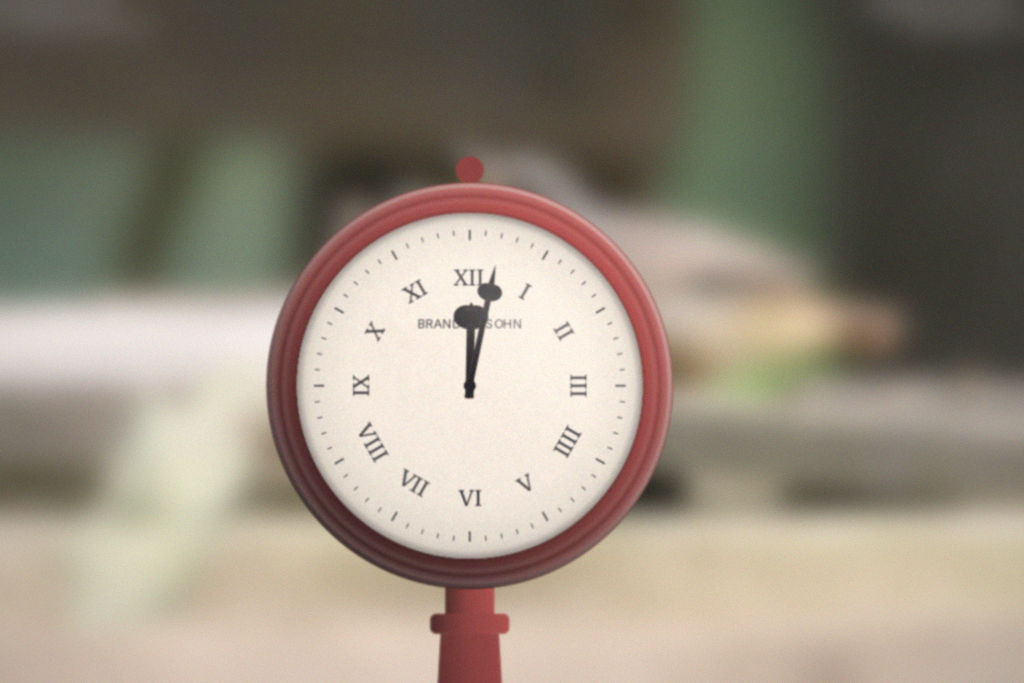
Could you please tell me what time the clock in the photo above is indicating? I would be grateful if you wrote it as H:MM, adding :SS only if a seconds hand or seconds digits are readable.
12:02
